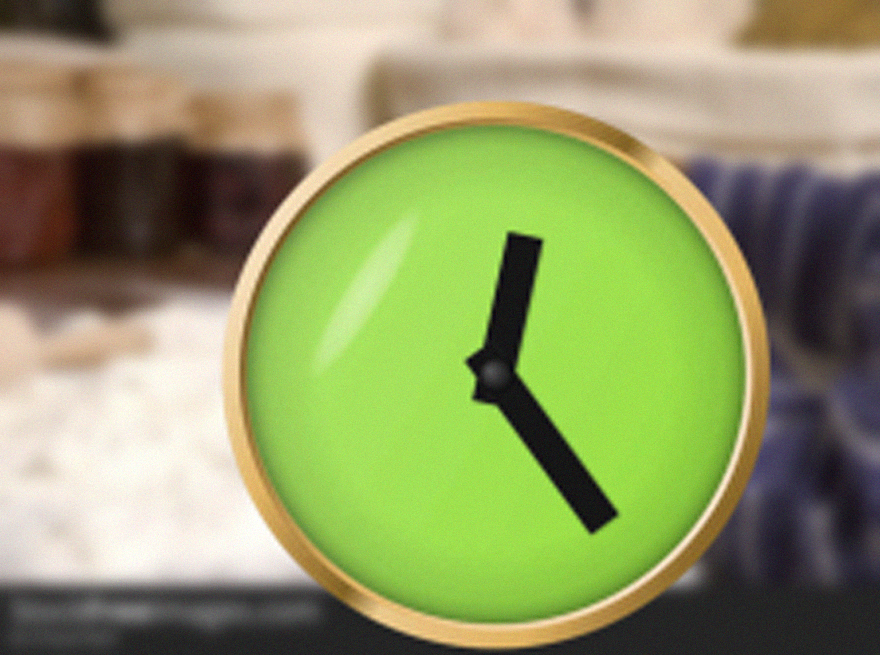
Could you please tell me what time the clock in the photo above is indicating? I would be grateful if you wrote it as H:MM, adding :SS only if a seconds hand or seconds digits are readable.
12:24
